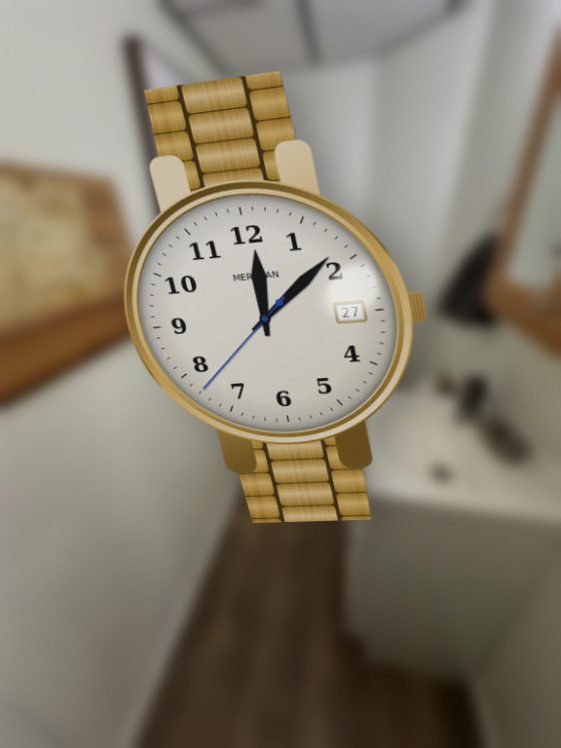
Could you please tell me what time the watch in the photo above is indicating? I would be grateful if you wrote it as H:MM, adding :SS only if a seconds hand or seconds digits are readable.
12:08:38
